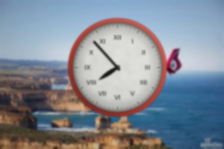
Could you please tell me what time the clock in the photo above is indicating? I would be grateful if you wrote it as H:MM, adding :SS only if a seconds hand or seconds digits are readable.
7:53
